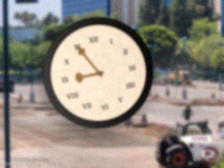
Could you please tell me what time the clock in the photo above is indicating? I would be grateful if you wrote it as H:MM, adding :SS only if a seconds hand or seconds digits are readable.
8:55
